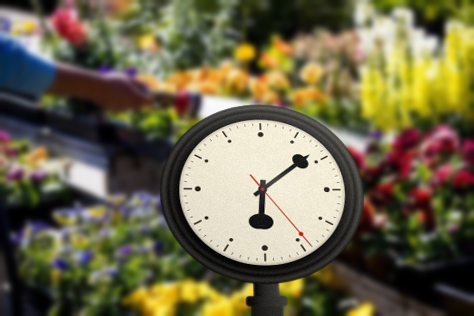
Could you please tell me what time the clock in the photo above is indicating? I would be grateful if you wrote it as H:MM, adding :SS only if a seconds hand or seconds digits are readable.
6:08:24
